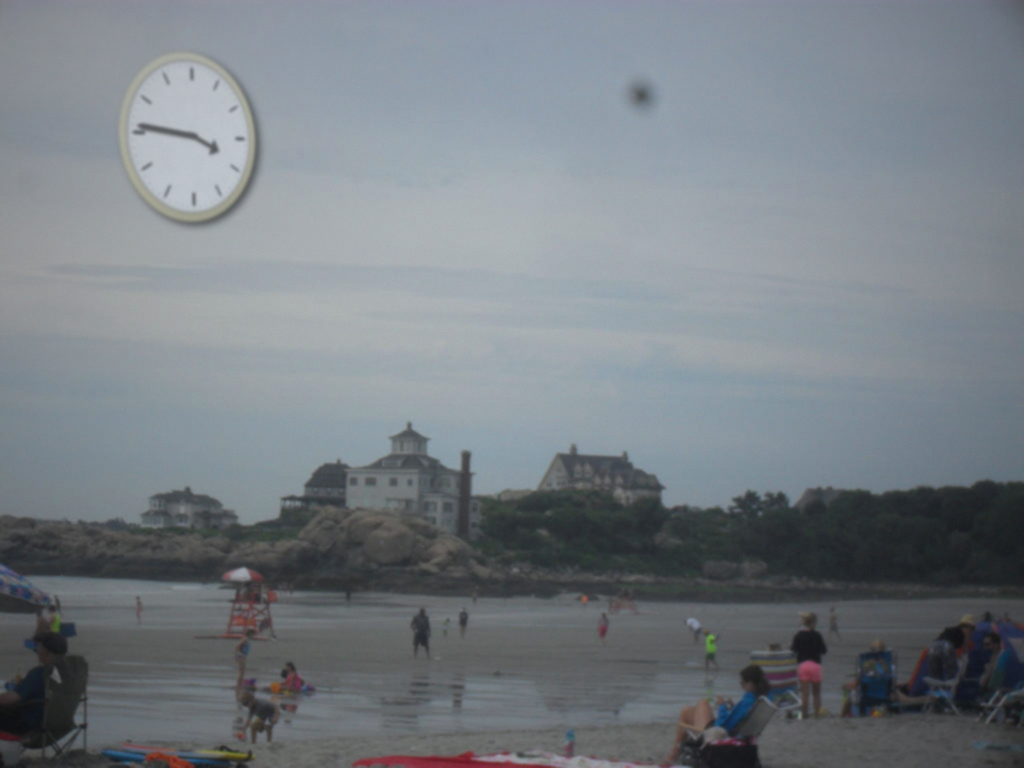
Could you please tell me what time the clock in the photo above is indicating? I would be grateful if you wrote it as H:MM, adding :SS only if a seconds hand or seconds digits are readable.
3:46
